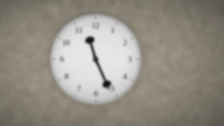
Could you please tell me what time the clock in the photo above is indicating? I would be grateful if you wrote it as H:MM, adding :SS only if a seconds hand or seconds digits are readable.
11:26
